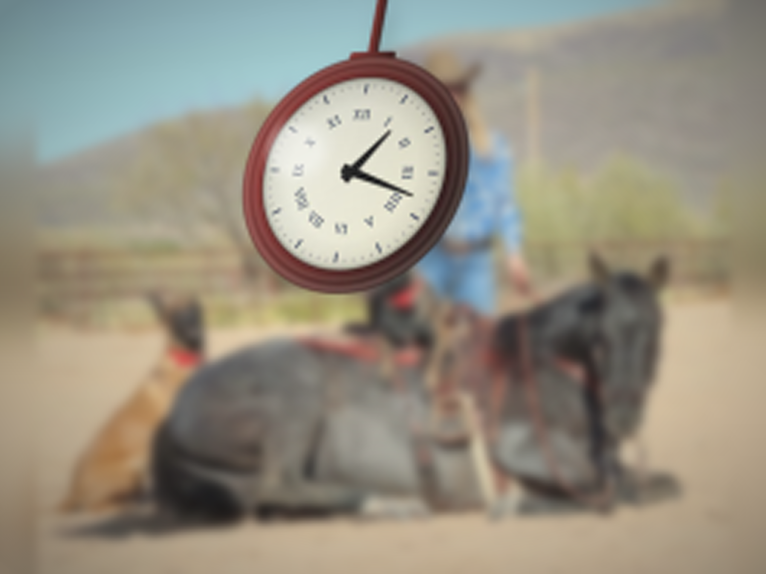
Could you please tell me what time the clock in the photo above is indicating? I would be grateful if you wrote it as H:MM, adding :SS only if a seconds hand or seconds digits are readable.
1:18
